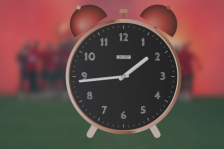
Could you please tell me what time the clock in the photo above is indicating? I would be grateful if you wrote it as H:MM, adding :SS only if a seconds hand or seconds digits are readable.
1:44
